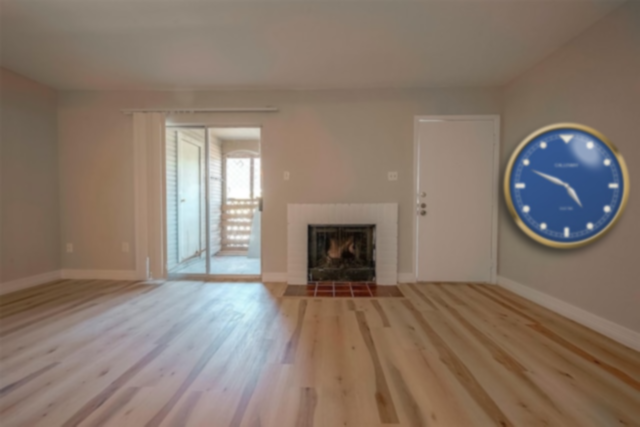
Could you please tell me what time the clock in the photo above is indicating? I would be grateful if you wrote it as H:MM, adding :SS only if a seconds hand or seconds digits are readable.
4:49
